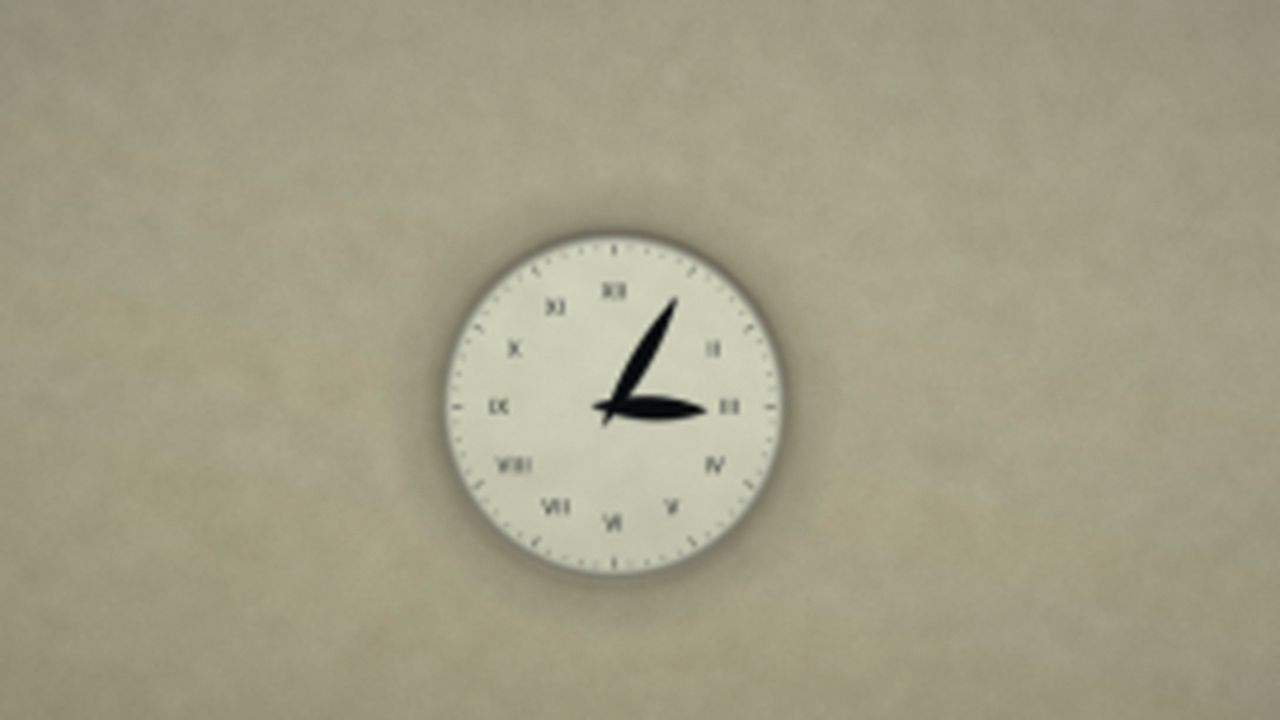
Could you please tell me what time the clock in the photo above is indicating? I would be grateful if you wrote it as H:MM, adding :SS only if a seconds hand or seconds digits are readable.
3:05
